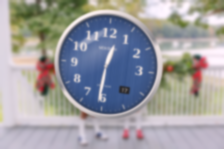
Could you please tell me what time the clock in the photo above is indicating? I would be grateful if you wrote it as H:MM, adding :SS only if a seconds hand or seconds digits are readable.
12:31
